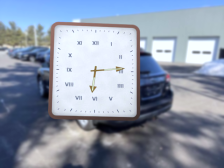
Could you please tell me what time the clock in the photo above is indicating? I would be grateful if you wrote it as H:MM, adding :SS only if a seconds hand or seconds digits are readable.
6:14
